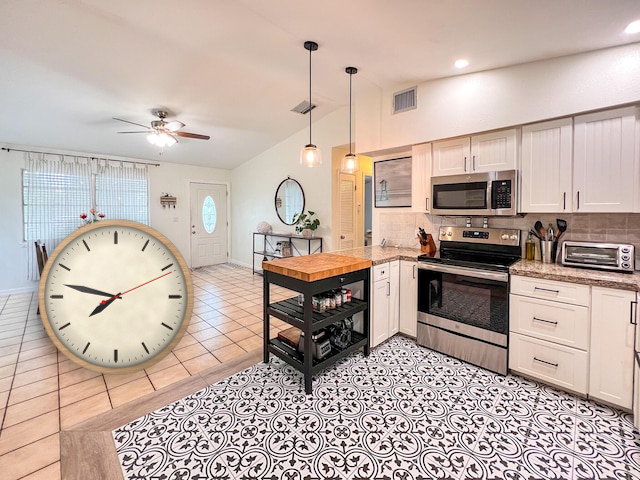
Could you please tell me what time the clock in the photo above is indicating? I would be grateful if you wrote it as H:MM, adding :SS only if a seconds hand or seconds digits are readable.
7:47:11
